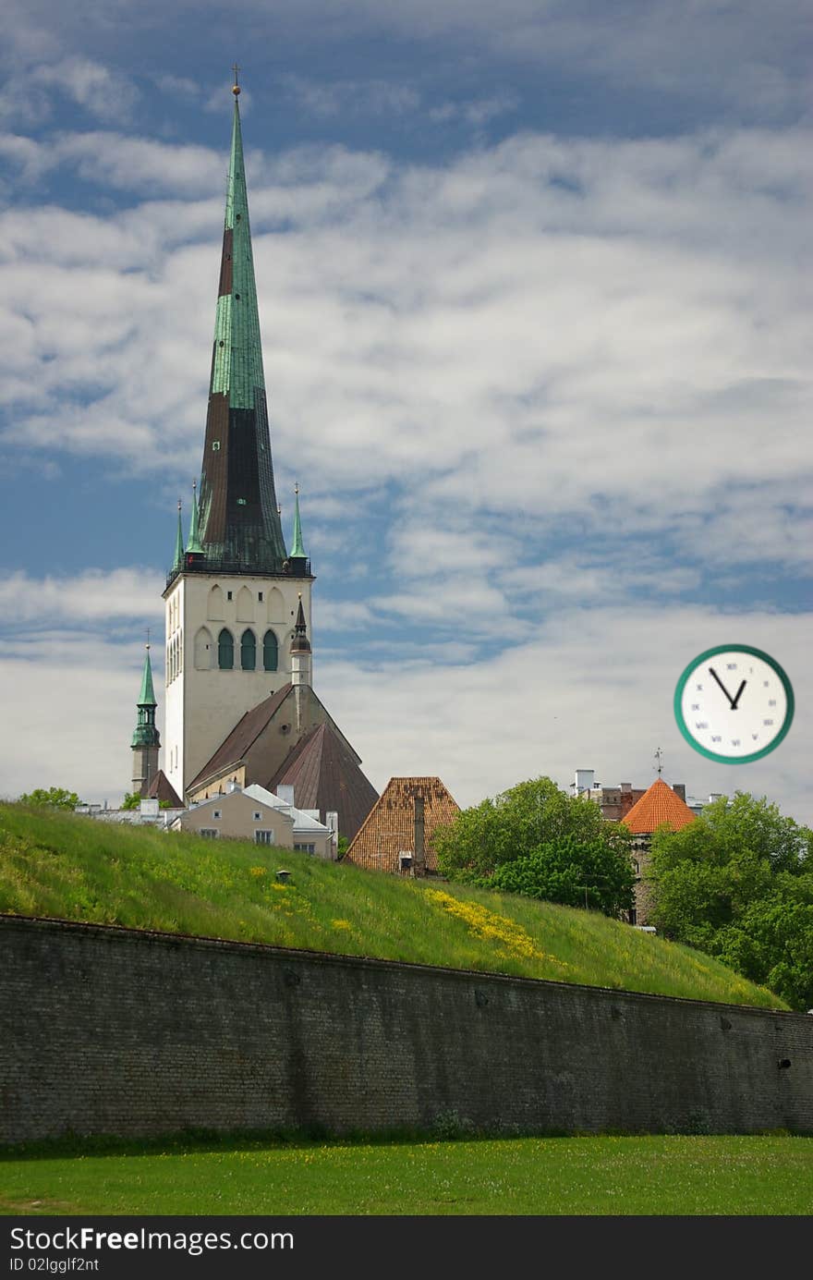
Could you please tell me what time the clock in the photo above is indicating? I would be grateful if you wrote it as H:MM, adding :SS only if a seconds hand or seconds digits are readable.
12:55
